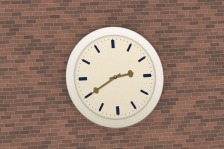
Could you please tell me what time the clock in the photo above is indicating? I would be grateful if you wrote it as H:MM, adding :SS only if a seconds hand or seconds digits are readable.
2:40
